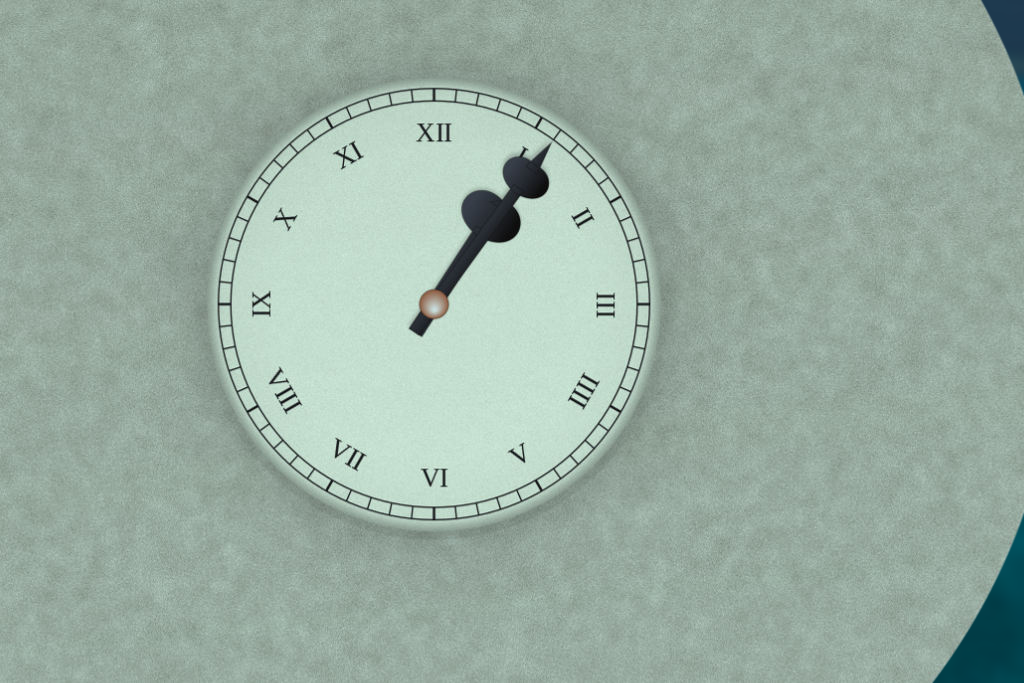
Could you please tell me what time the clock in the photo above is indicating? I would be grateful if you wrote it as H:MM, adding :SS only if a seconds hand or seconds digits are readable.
1:06
